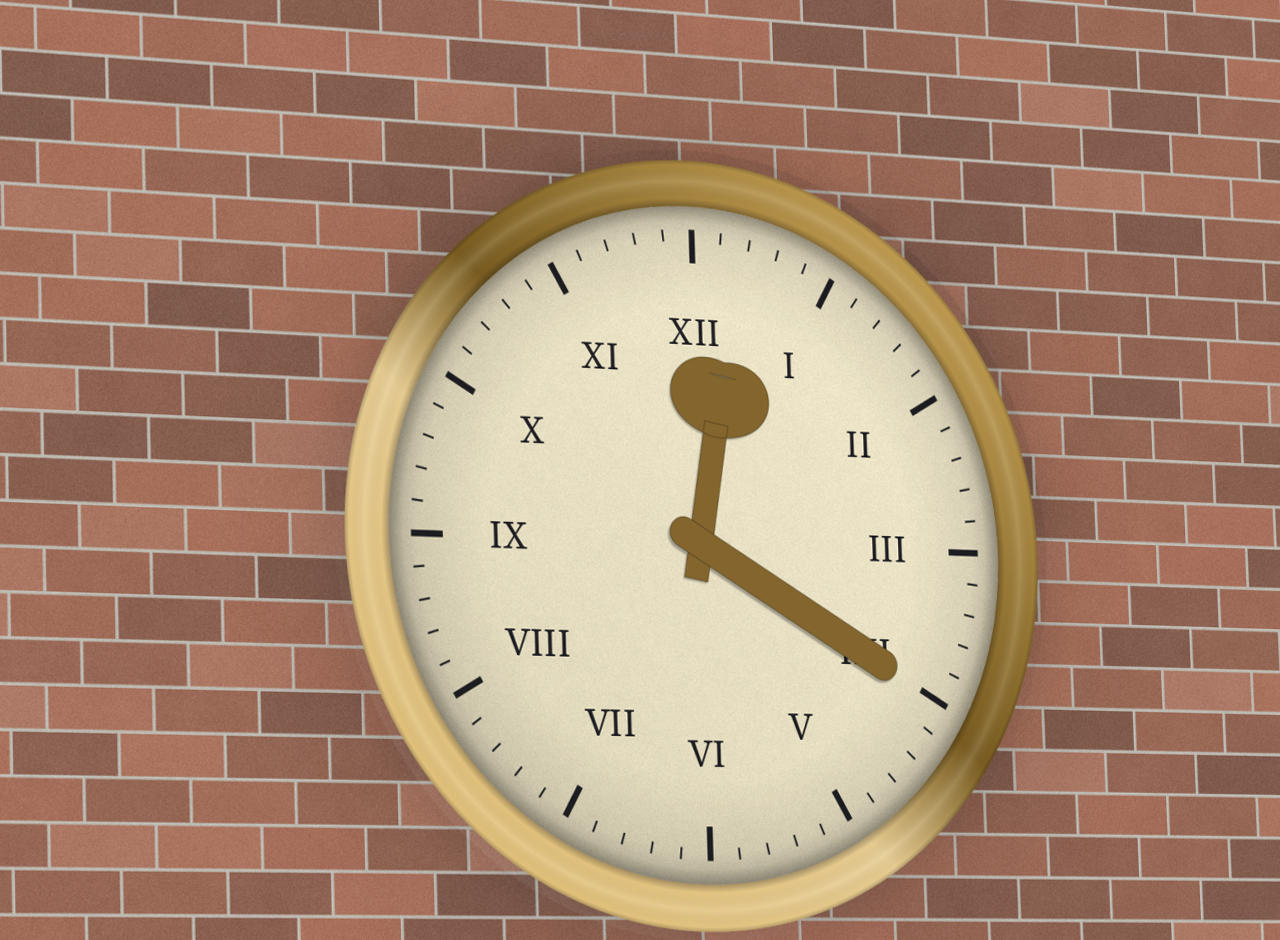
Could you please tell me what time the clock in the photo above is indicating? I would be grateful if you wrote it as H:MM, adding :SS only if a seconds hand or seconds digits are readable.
12:20
